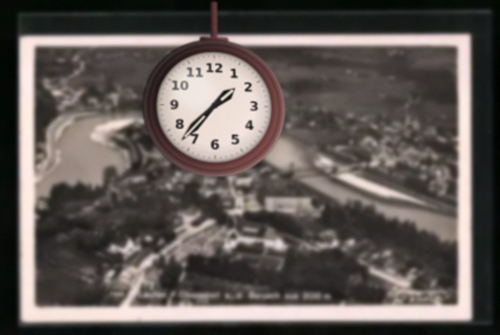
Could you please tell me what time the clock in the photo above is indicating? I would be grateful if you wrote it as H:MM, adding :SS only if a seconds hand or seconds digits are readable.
1:37
